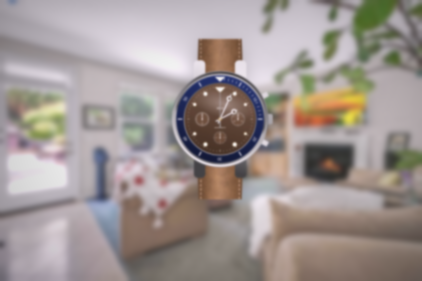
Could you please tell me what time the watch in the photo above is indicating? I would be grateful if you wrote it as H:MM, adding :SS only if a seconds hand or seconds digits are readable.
2:04
